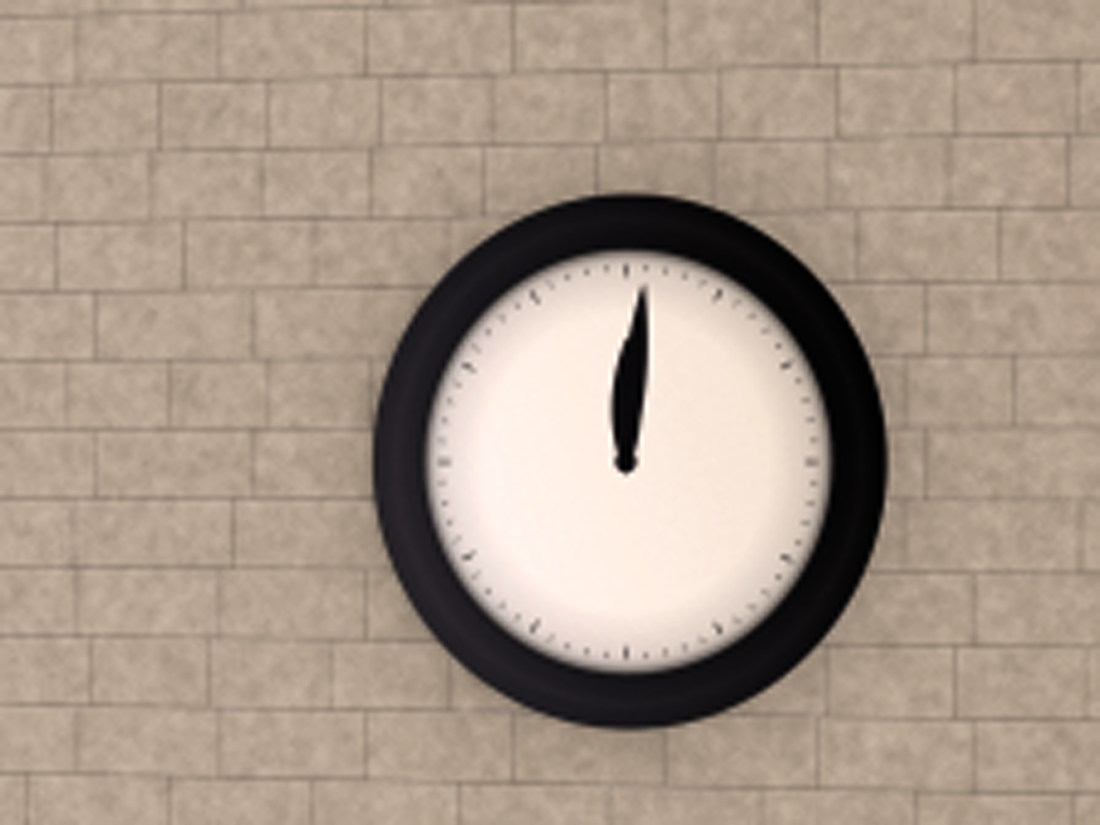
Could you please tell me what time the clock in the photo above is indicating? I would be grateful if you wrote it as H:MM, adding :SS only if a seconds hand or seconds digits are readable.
12:01
